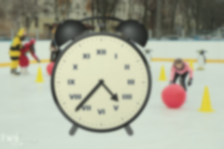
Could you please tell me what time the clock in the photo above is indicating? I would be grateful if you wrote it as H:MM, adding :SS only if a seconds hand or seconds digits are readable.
4:37
